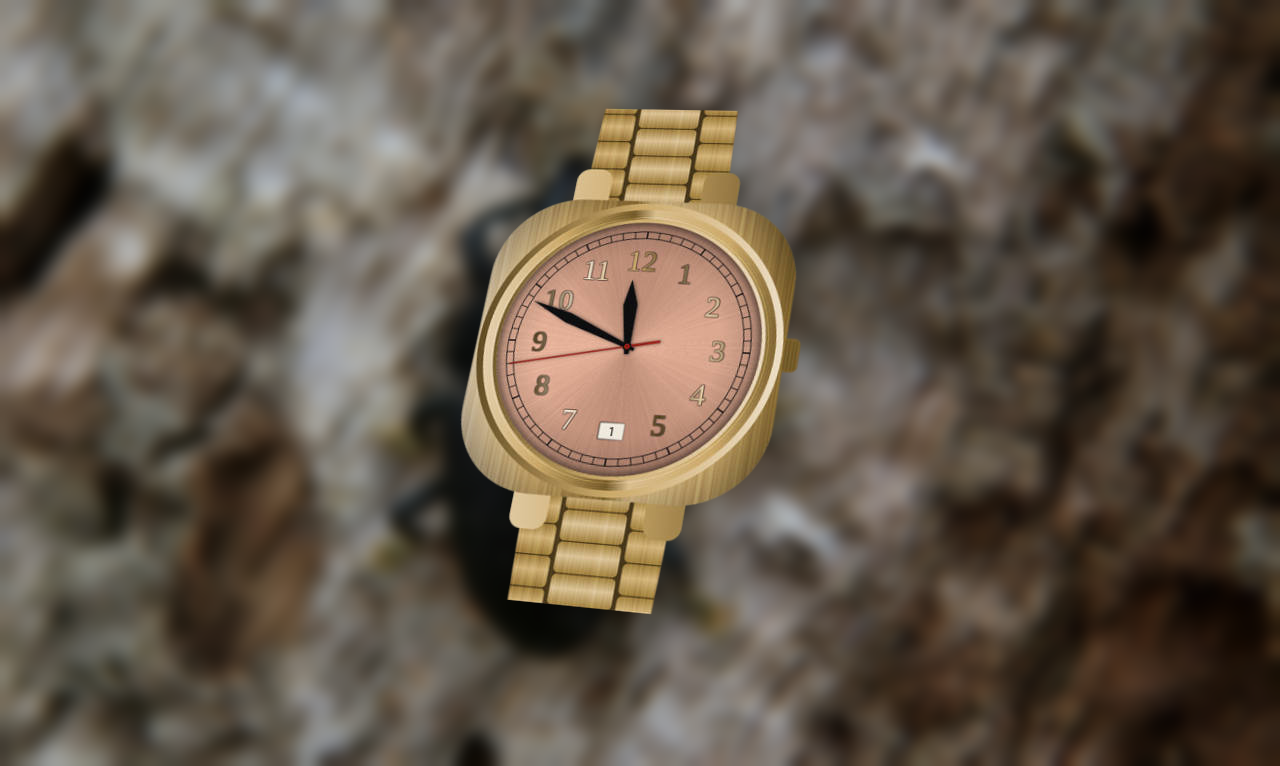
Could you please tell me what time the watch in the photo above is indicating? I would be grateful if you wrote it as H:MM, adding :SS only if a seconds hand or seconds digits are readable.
11:48:43
